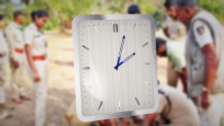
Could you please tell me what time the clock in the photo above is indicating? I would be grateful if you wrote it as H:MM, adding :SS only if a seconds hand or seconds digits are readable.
2:03
